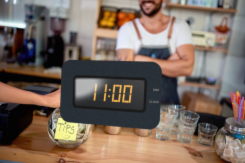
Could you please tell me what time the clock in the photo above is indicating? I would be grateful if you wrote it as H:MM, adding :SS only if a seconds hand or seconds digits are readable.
11:00
